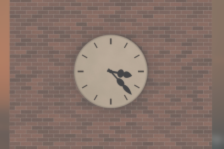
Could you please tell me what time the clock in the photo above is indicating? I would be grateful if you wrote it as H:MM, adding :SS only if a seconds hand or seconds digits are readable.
3:23
